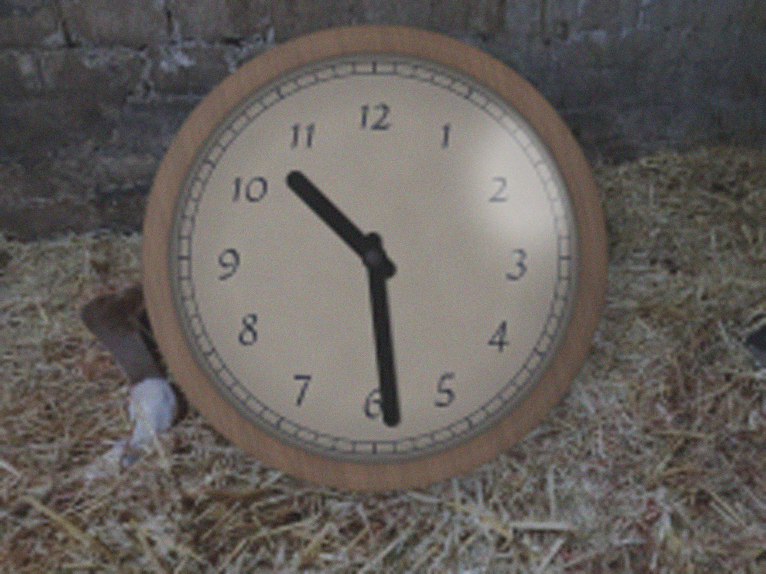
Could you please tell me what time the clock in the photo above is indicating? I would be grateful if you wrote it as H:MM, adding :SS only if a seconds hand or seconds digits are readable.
10:29
